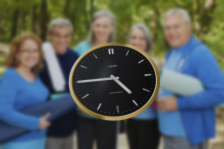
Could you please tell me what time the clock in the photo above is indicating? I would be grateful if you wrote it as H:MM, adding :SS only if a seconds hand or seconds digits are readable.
4:45
